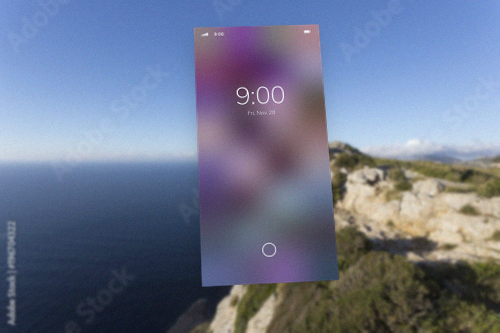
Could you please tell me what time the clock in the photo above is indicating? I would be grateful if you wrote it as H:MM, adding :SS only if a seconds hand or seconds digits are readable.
9:00
